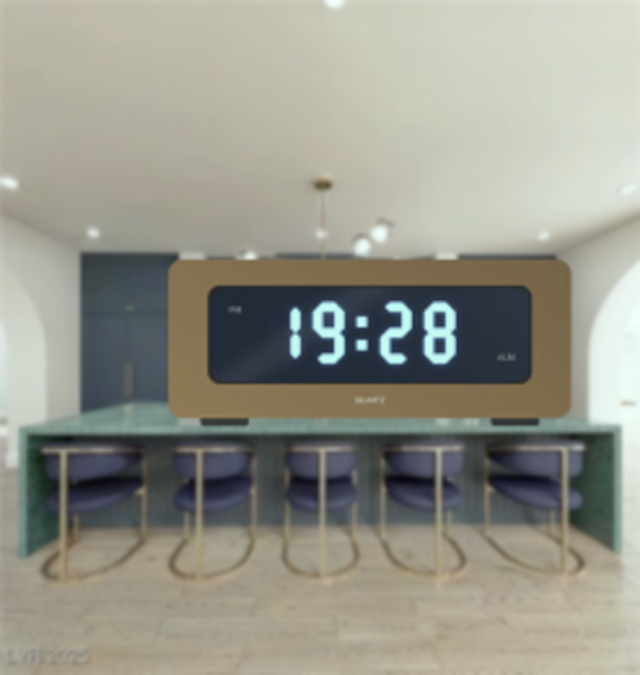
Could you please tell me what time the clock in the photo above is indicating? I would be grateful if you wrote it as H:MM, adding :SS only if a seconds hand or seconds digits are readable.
19:28
